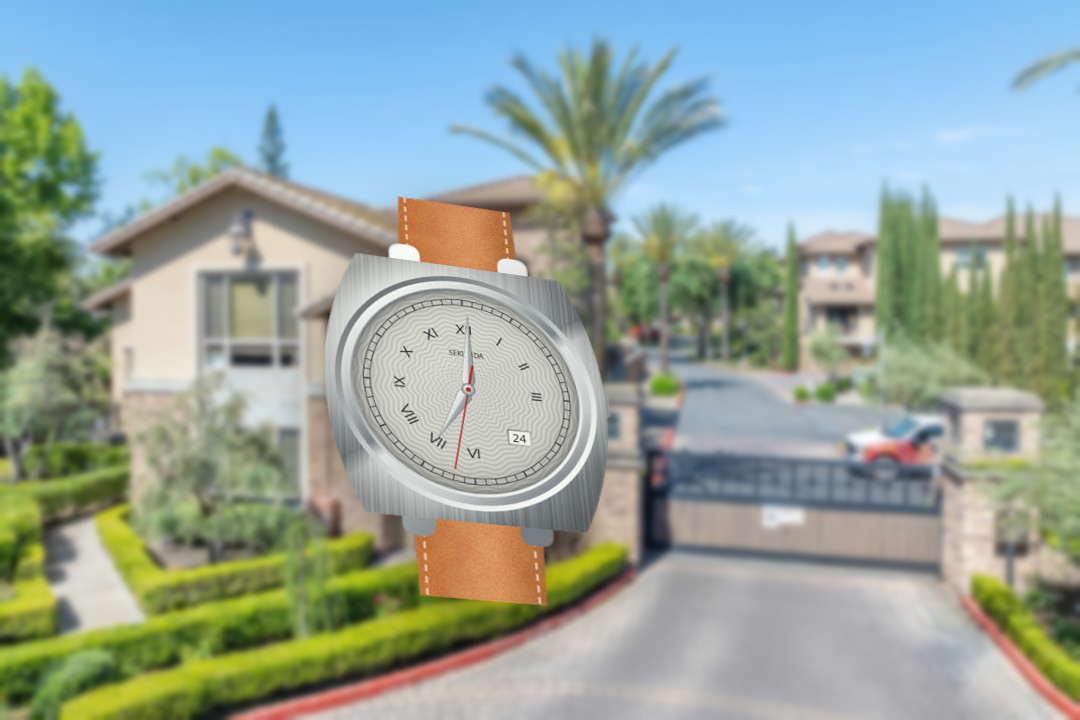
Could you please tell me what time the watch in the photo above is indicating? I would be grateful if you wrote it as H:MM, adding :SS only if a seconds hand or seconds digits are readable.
7:00:32
